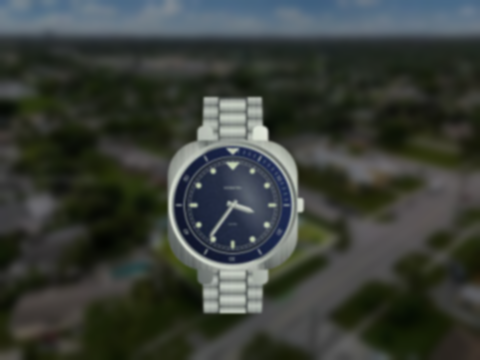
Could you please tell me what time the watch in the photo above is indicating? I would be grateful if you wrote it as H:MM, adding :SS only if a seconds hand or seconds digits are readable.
3:36
